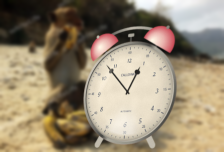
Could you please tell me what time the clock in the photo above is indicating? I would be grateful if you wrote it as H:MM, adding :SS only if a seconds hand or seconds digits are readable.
12:53
